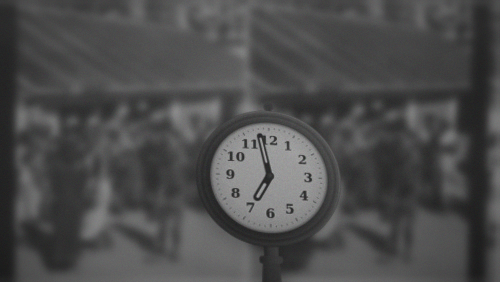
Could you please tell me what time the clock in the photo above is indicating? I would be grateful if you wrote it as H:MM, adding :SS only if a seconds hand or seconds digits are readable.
6:58
